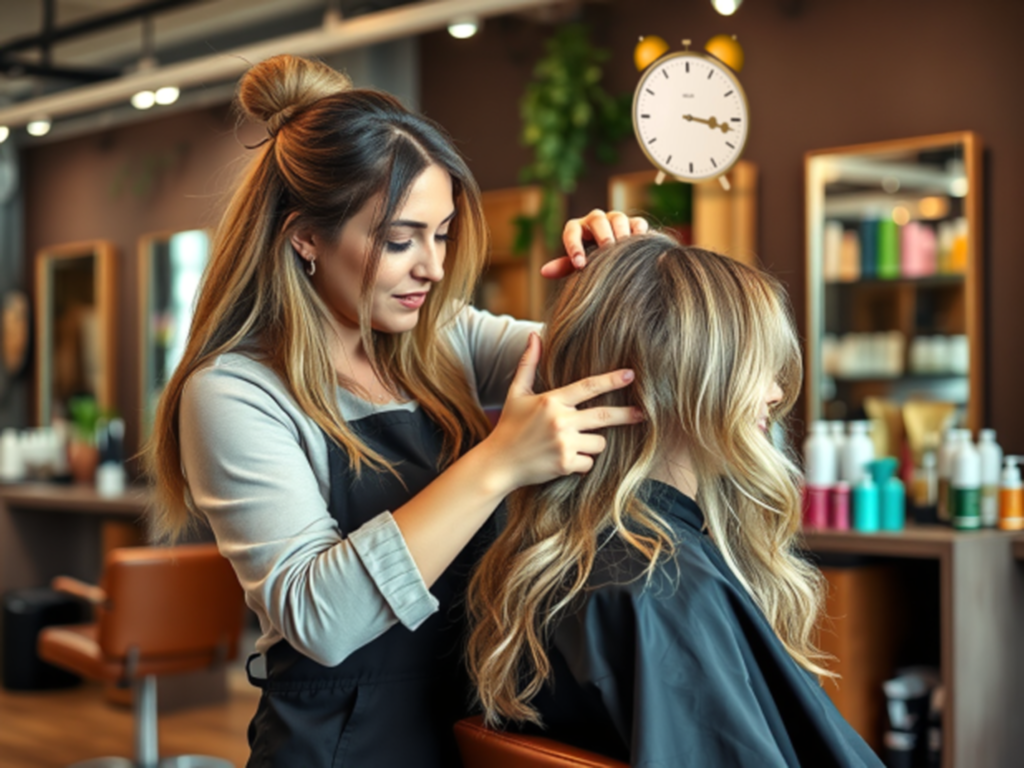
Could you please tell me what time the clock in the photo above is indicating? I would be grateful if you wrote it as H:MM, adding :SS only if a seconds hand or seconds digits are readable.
3:17
